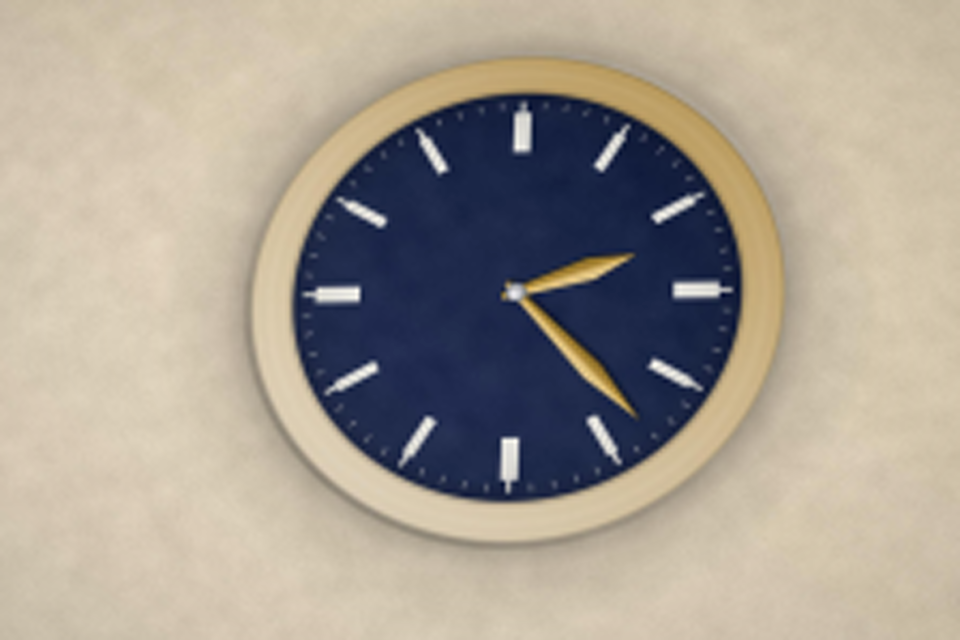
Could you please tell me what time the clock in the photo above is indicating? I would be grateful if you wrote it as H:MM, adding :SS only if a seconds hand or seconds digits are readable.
2:23
